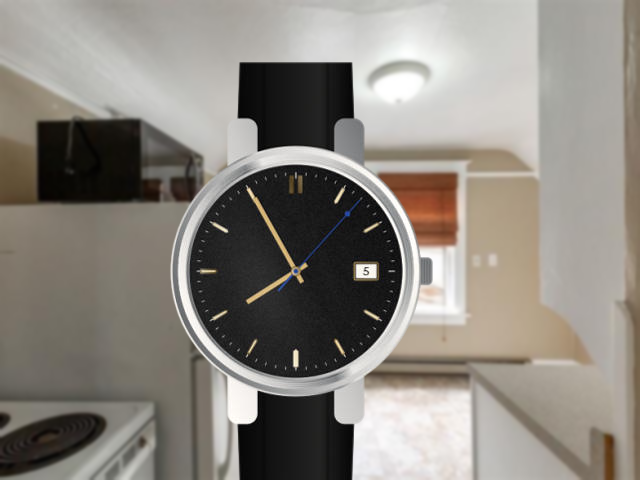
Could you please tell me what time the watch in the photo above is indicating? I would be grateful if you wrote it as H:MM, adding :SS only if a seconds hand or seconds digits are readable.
7:55:07
